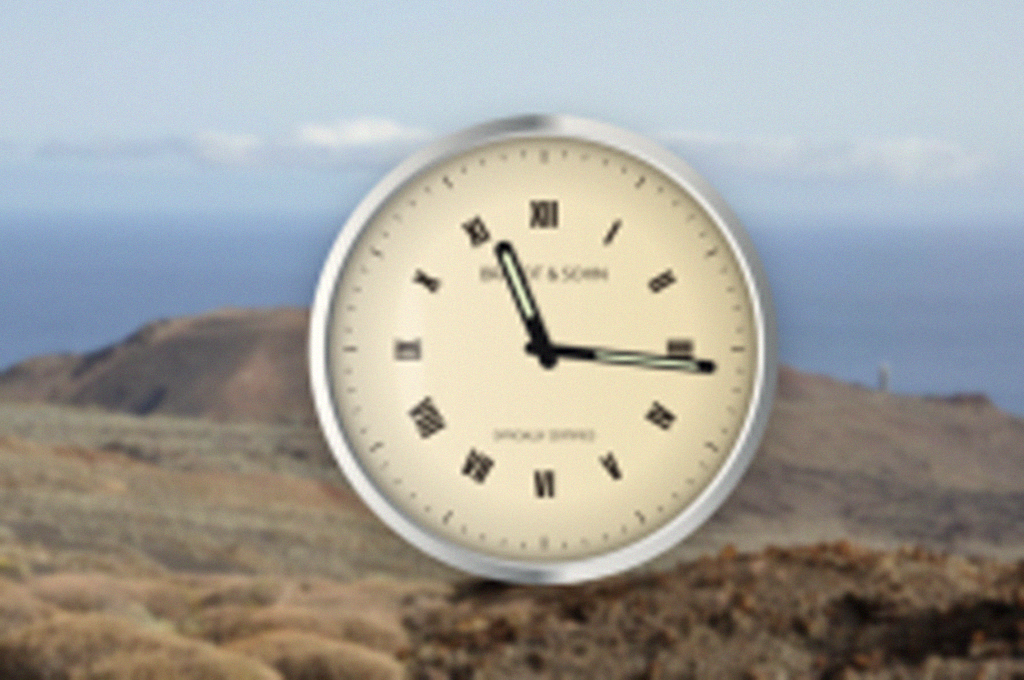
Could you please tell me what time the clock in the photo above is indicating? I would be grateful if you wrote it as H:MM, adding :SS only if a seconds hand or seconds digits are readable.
11:16
